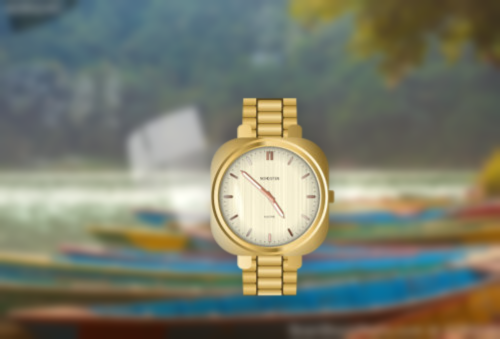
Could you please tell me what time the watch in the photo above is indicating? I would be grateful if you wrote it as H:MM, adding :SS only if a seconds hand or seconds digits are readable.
4:52
